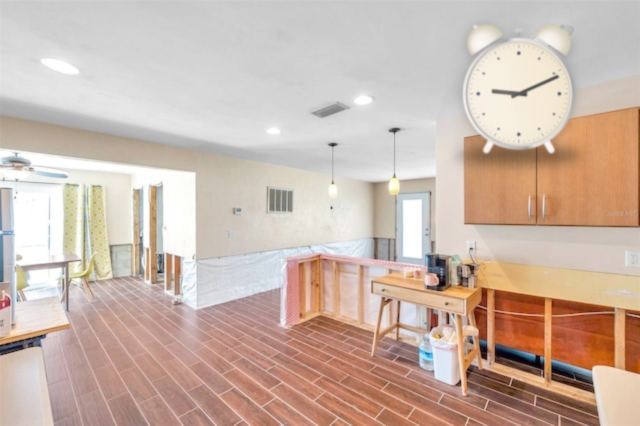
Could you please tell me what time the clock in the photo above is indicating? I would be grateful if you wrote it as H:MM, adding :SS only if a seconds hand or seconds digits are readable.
9:11
